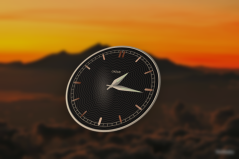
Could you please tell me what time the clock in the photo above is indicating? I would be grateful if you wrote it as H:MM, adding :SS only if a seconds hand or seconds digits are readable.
1:16
